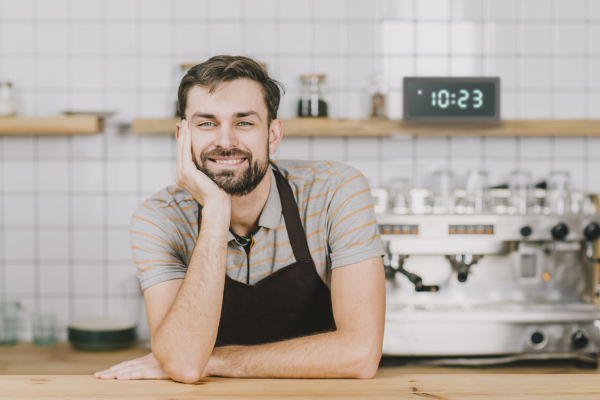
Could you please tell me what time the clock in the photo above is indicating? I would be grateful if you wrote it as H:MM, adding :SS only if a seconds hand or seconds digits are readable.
10:23
